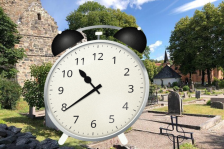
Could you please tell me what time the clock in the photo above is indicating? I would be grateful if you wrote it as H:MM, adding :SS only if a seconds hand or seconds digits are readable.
10:39
